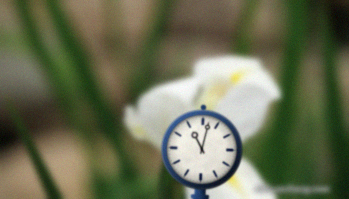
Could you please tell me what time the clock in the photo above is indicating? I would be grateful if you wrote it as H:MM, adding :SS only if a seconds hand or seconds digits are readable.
11:02
